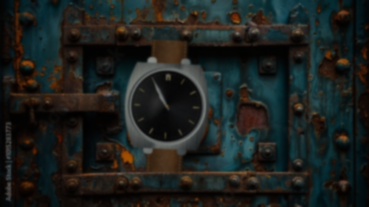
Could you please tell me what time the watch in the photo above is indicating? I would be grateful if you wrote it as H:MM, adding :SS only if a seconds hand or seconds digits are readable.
10:55
